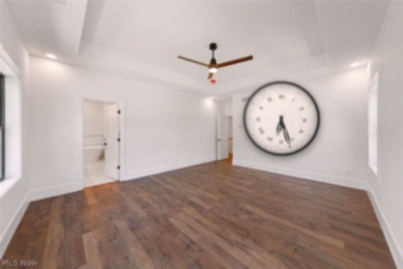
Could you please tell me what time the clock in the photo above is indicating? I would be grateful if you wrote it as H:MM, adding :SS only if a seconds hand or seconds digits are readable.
6:27
